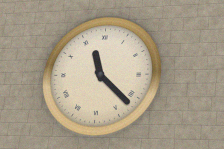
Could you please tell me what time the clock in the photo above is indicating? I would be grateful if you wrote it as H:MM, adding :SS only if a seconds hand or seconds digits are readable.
11:22
